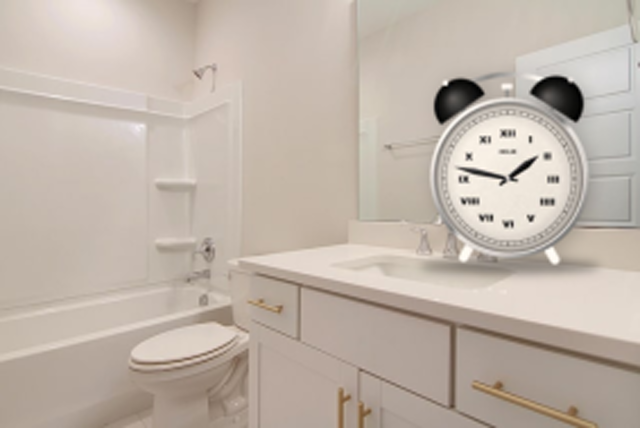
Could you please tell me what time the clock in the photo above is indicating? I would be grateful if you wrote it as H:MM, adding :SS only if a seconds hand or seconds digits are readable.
1:47
